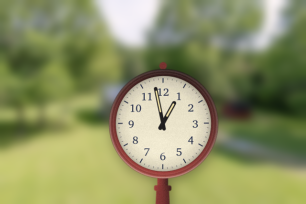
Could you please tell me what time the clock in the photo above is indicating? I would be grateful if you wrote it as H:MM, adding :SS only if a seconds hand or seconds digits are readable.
12:58
